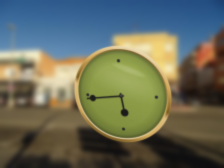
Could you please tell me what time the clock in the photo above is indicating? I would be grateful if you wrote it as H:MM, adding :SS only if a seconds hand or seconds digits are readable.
5:44
